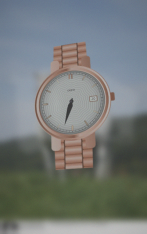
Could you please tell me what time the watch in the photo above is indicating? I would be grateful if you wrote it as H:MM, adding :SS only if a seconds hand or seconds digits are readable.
6:33
